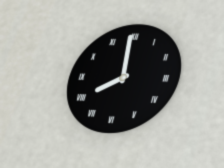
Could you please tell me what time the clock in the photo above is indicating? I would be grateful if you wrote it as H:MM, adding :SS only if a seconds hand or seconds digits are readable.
7:59
